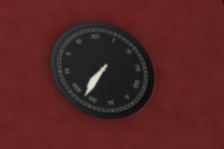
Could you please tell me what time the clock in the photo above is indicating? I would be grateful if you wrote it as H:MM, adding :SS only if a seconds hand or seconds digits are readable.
7:37
